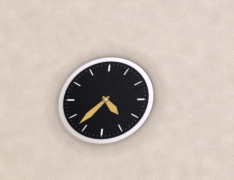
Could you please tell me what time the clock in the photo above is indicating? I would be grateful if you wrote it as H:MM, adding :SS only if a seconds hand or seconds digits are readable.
4:37
